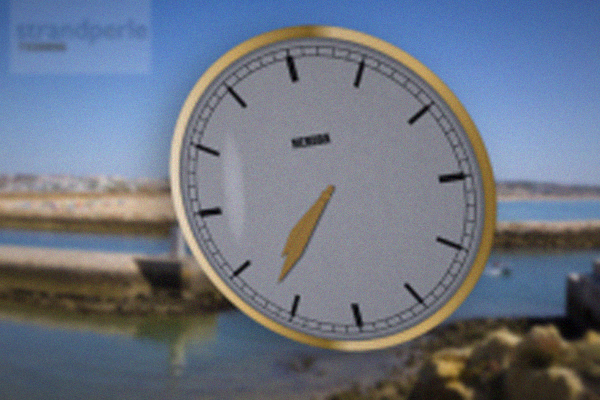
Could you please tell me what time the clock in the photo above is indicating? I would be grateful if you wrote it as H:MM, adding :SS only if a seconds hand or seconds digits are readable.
7:37
